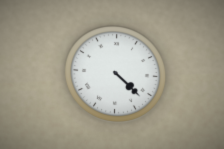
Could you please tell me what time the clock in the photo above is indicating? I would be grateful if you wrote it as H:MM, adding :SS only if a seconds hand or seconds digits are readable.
4:22
